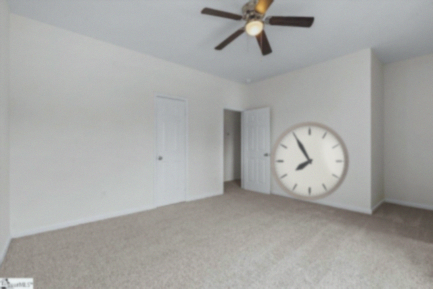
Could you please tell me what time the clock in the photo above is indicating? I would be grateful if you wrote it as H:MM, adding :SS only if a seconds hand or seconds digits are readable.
7:55
